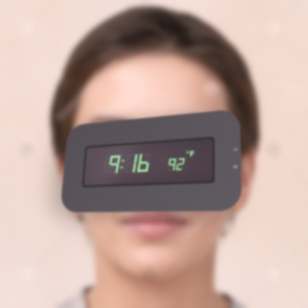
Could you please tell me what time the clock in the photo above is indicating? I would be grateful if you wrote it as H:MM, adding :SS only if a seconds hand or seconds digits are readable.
9:16
